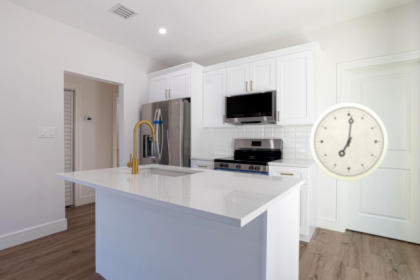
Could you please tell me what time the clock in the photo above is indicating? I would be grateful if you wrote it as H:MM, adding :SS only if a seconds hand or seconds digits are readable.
7:01
